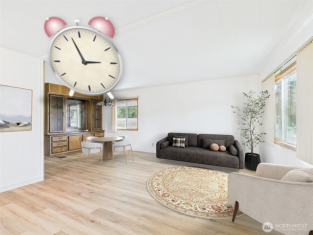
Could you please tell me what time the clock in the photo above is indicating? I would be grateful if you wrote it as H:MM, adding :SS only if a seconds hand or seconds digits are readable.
2:57
